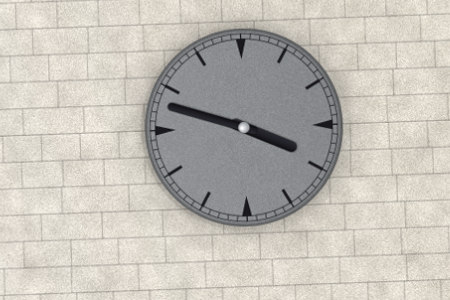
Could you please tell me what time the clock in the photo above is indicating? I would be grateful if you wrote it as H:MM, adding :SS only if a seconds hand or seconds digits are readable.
3:48
